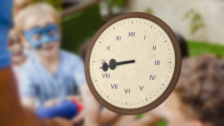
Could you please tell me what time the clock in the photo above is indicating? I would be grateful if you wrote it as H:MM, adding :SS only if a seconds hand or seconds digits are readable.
8:43
